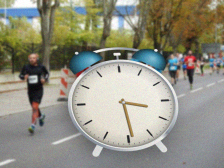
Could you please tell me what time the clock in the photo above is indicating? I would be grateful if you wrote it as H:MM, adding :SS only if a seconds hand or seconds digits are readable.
3:29
